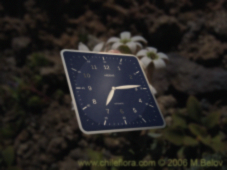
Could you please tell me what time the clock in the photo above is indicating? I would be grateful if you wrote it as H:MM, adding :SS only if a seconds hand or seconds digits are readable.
7:14
